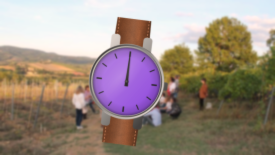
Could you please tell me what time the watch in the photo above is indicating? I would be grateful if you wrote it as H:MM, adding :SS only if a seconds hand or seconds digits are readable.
12:00
